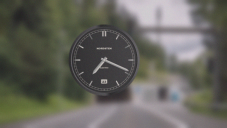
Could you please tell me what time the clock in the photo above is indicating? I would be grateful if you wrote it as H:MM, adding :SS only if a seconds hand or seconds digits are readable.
7:19
